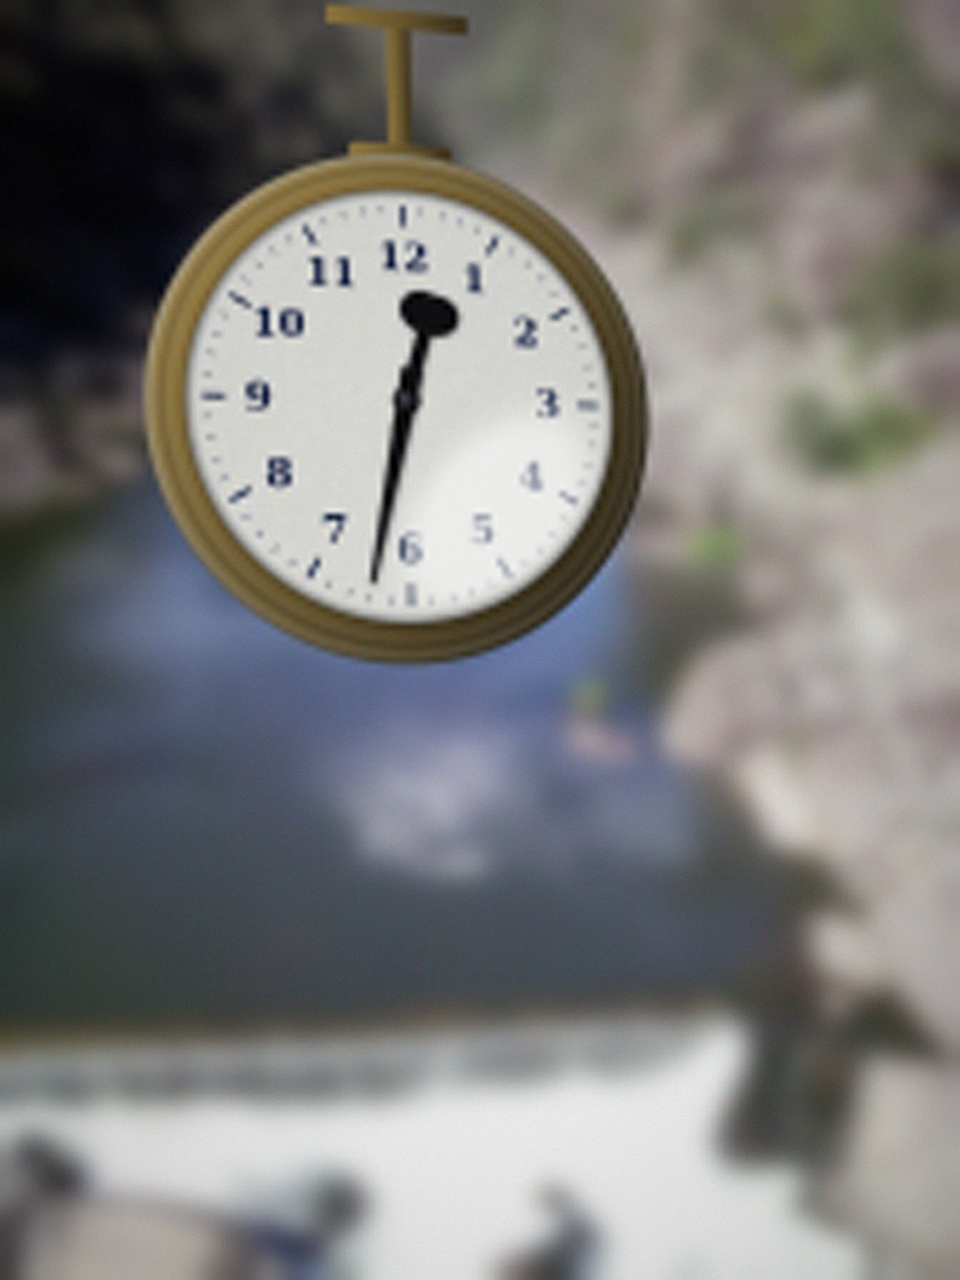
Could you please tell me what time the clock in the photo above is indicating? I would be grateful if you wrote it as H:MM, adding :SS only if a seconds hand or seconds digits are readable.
12:32
